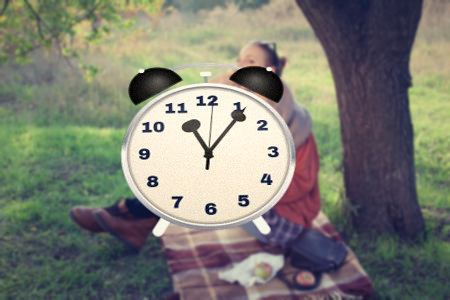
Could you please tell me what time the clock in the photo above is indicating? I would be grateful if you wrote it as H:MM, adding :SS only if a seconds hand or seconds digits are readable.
11:06:01
